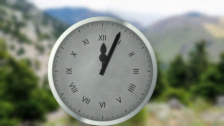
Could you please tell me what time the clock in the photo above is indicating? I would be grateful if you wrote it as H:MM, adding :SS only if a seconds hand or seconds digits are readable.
12:04
